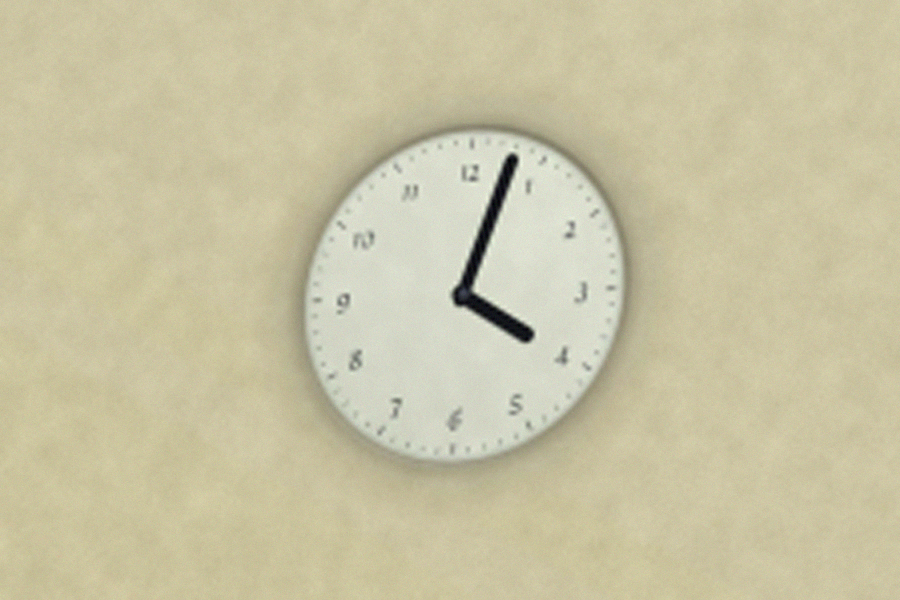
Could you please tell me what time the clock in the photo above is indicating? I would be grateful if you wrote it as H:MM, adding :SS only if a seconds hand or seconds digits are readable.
4:03
